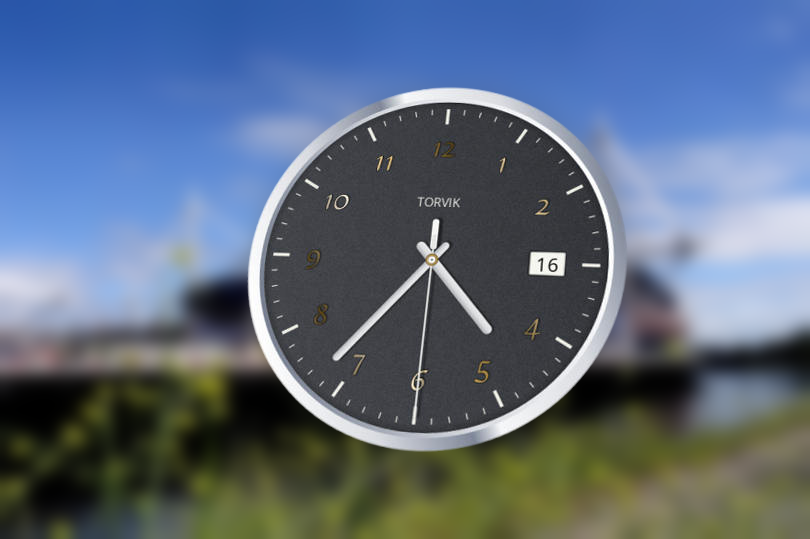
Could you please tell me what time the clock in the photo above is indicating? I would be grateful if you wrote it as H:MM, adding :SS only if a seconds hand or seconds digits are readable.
4:36:30
